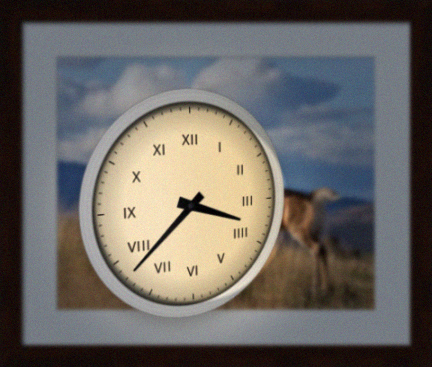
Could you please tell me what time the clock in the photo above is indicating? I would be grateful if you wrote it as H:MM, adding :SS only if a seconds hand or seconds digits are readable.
3:38
